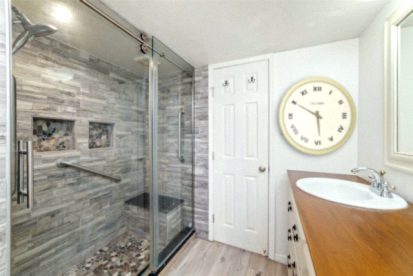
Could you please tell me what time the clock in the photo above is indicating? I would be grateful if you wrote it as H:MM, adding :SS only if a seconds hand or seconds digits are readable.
5:50
